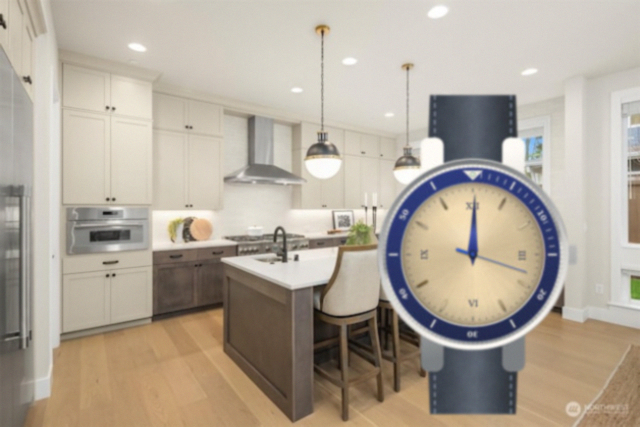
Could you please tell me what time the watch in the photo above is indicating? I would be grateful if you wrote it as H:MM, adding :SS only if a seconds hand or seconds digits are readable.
12:00:18
